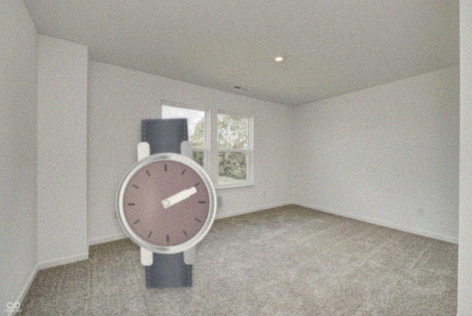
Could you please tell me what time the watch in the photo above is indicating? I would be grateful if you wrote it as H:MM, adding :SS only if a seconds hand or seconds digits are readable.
2:11
